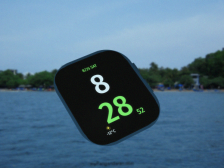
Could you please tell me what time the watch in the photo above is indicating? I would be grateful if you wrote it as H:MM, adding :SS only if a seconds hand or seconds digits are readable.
8:28:52
